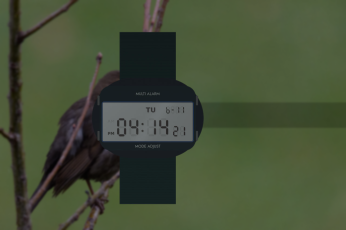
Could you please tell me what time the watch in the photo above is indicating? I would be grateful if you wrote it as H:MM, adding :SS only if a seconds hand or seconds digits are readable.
4:14:21
